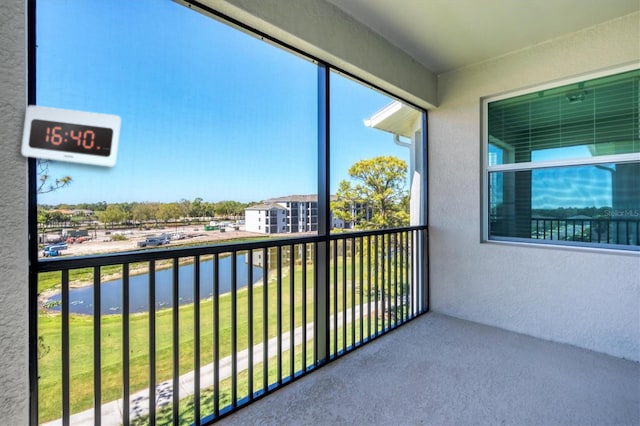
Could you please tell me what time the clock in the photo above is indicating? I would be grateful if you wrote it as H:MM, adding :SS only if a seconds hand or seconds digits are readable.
16:40
